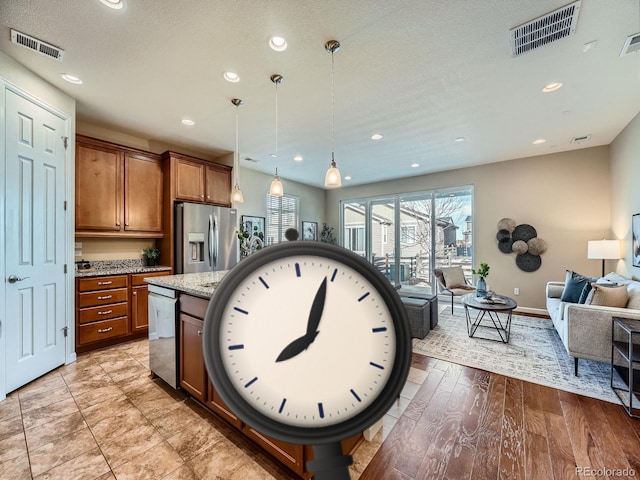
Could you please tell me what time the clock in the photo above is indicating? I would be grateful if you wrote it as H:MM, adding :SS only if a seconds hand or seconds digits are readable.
8:04
